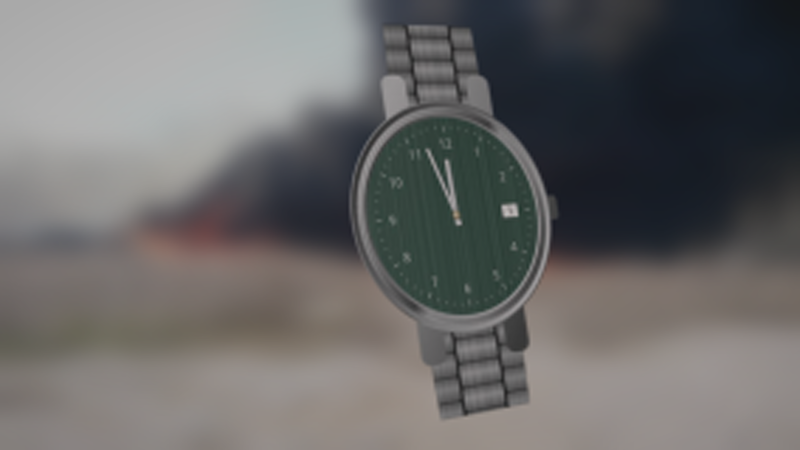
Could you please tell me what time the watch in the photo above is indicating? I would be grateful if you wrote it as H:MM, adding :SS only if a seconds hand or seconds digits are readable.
11:57
